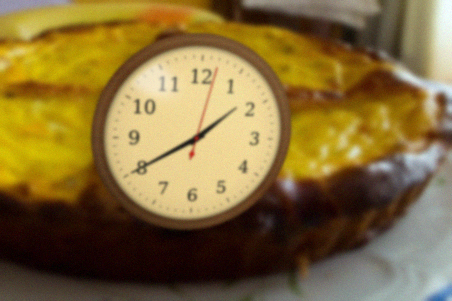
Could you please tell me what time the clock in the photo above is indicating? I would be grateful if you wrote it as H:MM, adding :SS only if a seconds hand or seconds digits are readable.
1:40:02
